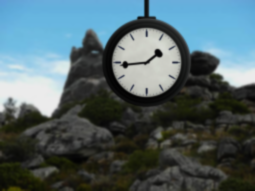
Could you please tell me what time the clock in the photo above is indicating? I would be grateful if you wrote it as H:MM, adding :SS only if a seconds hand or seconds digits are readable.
1:44
